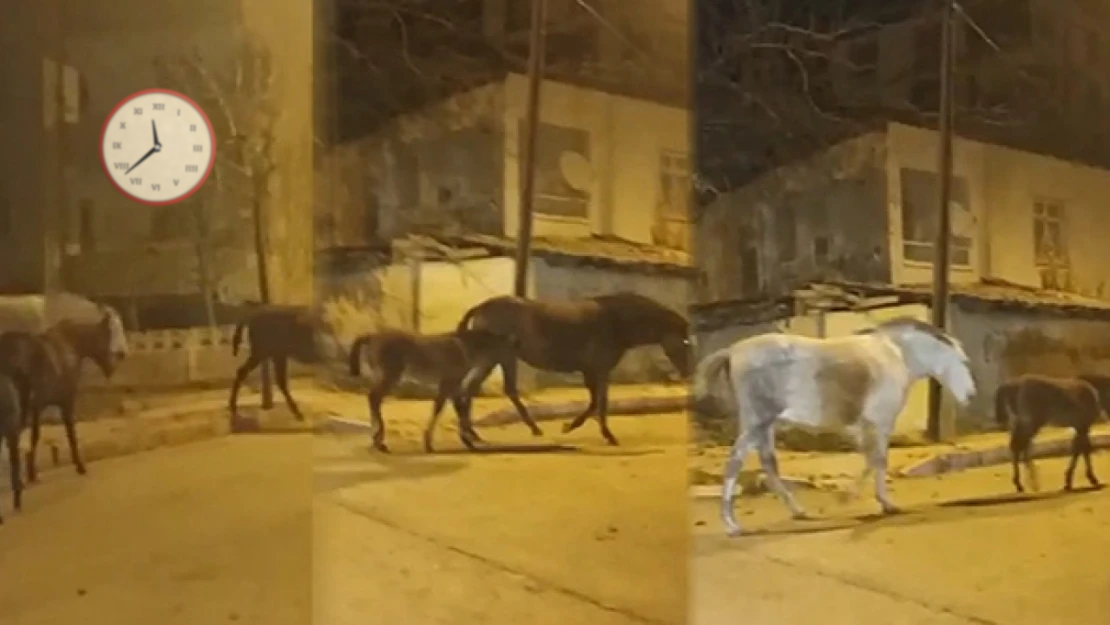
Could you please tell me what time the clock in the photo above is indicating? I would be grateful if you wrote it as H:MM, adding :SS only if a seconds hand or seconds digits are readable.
11:38
